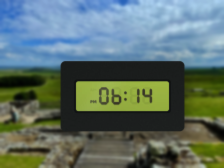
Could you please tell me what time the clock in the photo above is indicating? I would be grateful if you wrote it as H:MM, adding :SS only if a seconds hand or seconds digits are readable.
6:14
